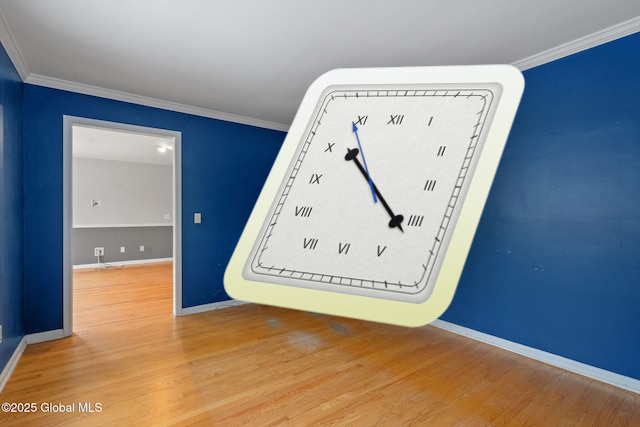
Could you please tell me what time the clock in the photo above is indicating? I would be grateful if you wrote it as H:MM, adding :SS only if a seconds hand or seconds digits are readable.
10:21:54
